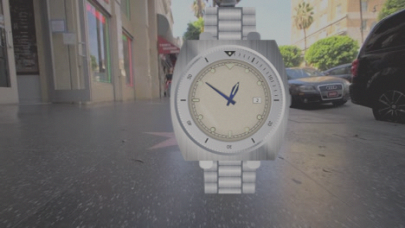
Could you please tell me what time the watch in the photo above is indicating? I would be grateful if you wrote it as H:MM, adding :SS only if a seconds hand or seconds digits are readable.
12:51
